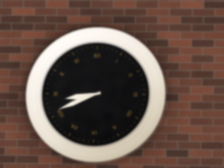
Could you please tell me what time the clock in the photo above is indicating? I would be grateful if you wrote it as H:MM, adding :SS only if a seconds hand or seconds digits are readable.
8:41
